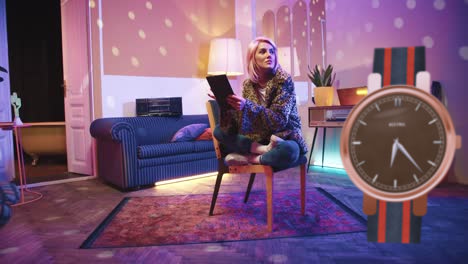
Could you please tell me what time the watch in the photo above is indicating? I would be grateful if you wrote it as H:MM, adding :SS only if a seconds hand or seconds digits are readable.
6:23
